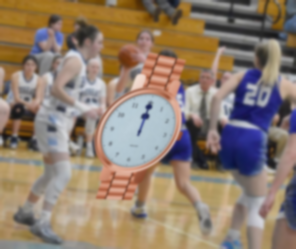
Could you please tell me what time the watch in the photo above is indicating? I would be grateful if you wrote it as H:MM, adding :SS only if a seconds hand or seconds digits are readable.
12:00
